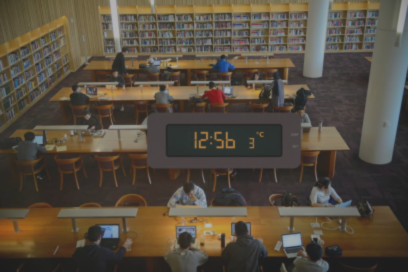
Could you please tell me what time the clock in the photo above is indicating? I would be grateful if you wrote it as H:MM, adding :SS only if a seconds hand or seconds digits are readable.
12:56
